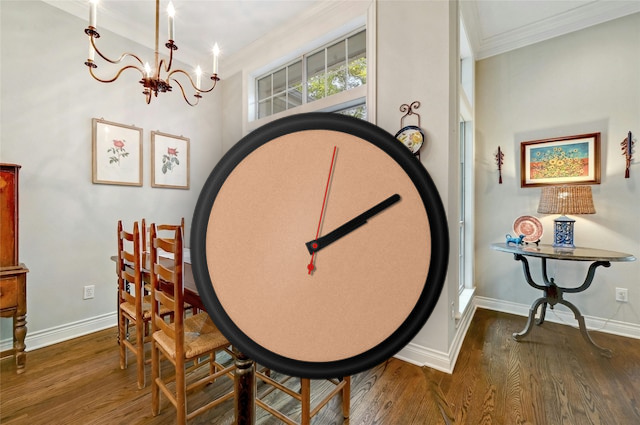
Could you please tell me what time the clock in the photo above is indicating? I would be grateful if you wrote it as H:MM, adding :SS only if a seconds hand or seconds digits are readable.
2:10:02
